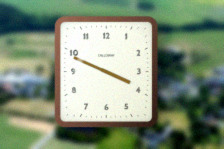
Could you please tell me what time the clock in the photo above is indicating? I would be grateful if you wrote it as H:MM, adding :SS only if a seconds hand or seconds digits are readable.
3:49
